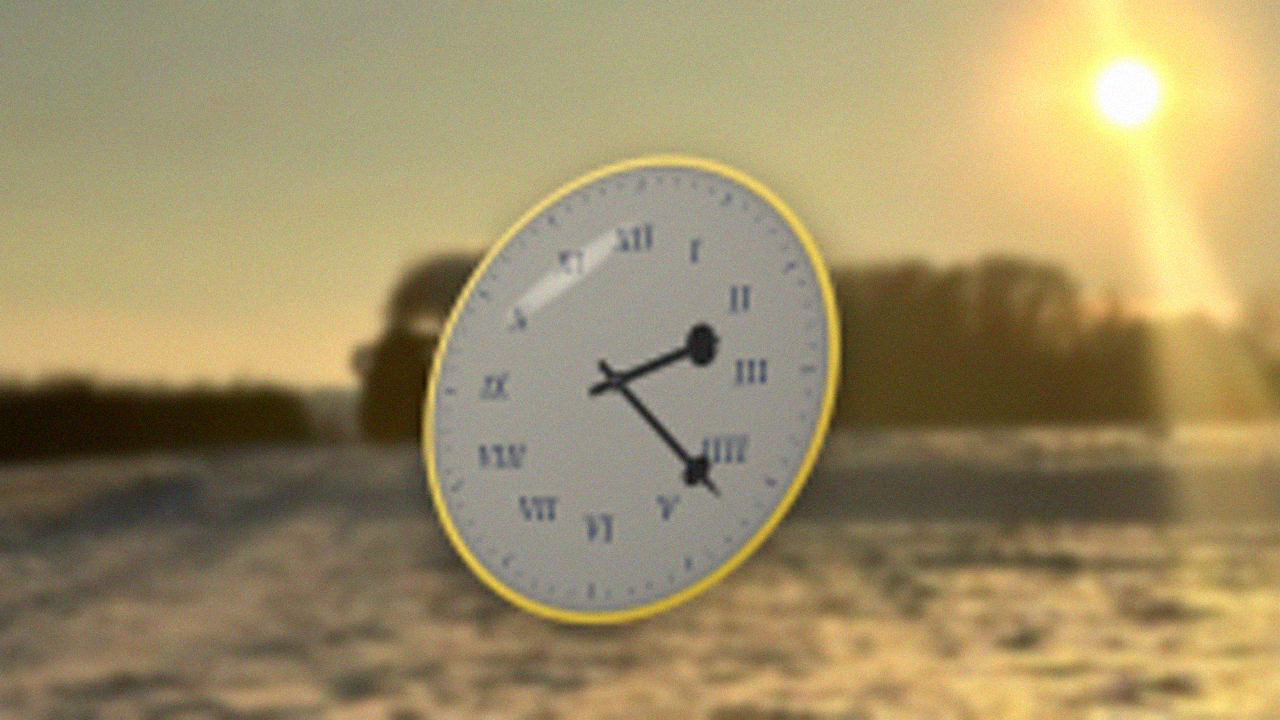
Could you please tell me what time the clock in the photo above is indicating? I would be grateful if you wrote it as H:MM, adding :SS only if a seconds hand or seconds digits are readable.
2:22
